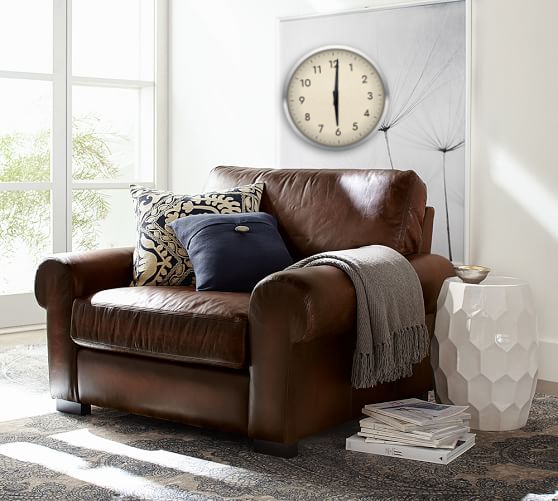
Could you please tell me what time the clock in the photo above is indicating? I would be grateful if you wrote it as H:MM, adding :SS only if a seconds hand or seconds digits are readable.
6:01
